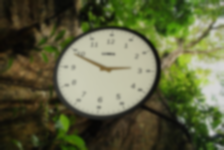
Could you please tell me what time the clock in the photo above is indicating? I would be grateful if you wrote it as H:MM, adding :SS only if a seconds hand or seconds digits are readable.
2:49
